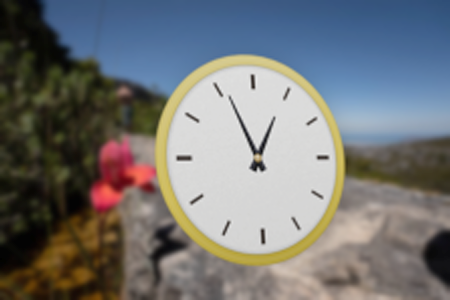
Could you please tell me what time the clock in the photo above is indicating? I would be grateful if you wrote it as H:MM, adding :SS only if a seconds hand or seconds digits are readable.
12:56
